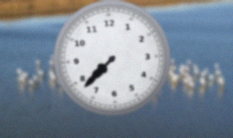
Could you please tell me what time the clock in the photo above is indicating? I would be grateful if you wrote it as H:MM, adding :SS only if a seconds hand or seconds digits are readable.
7:38
